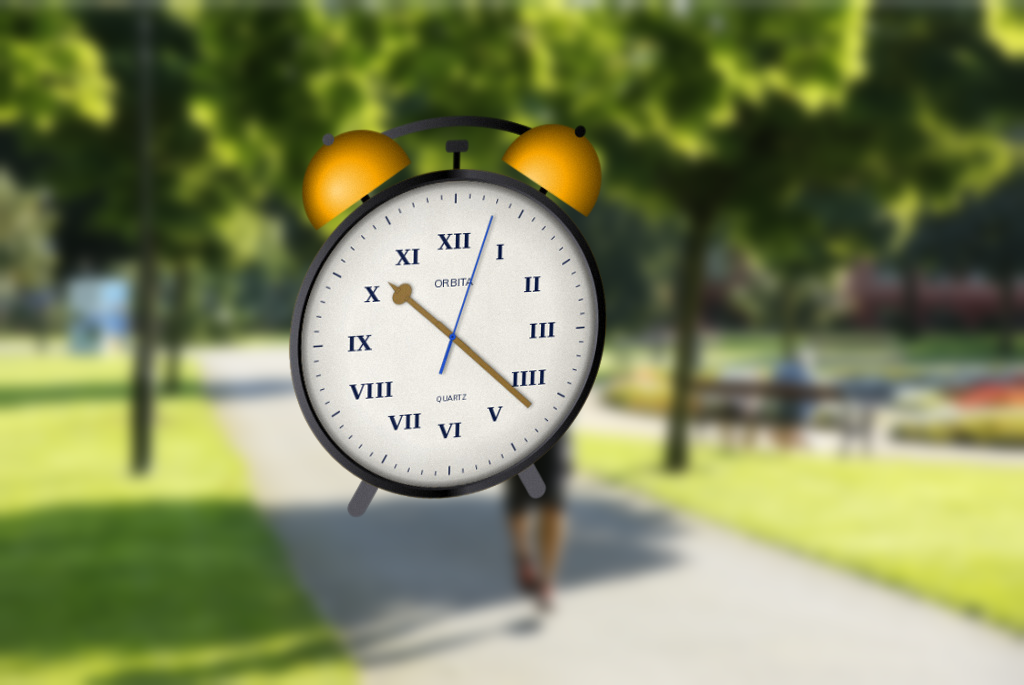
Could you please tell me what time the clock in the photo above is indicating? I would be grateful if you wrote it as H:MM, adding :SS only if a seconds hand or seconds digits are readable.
10:22:03
